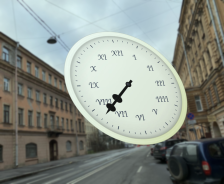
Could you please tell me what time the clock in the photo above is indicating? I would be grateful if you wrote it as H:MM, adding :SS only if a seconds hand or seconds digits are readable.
7:38
